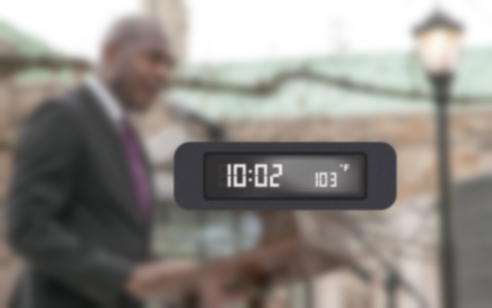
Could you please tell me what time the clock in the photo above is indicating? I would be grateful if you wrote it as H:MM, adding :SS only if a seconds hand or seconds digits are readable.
10:02
